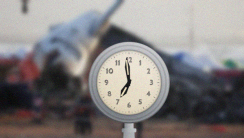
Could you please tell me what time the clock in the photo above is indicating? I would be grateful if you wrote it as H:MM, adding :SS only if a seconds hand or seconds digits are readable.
6:59
